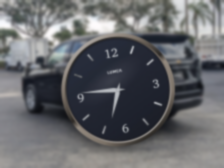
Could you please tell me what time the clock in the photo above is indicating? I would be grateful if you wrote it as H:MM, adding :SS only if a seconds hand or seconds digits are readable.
6:46
